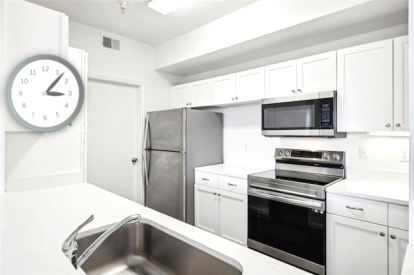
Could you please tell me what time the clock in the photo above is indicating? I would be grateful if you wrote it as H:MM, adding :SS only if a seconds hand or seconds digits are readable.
3:07
